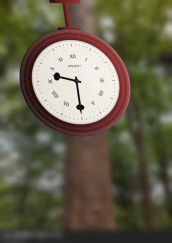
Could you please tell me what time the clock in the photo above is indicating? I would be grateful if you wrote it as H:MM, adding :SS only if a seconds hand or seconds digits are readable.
9:30
